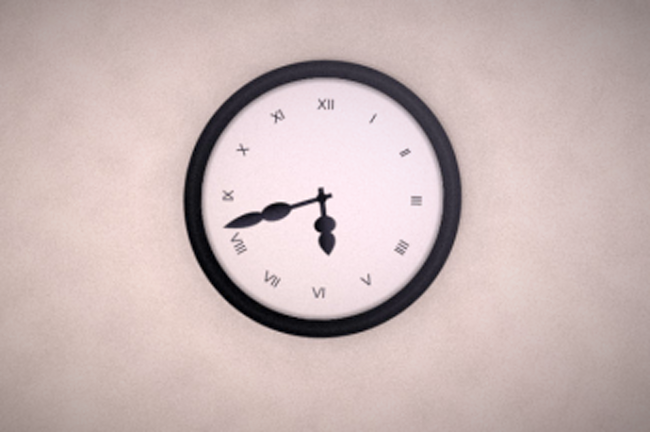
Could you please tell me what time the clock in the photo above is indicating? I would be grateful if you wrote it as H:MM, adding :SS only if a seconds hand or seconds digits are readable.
5:42
